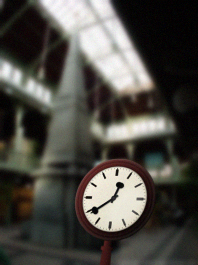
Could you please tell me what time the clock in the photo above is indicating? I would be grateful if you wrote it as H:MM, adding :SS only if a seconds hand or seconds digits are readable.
12:39
